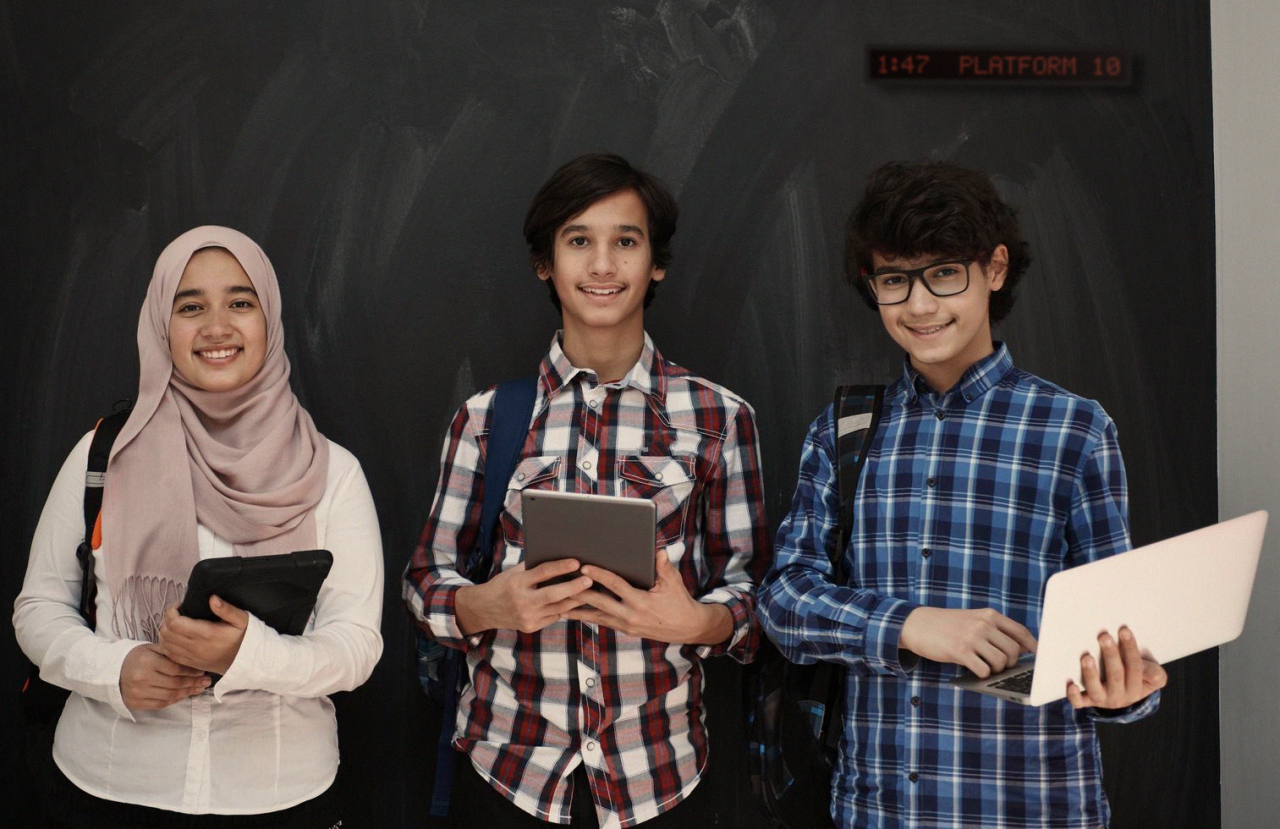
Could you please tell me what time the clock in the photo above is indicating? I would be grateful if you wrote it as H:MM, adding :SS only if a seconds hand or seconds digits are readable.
1:47
